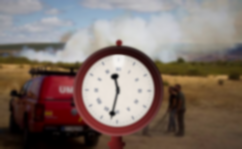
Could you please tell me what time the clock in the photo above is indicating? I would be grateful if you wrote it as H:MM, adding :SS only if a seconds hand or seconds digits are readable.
11:32
